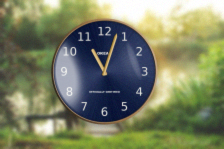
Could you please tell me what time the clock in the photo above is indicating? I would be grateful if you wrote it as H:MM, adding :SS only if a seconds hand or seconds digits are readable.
11:03
